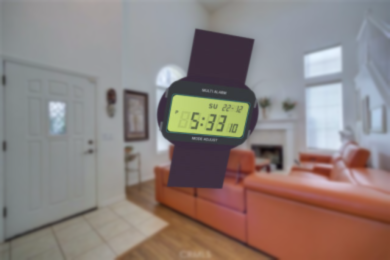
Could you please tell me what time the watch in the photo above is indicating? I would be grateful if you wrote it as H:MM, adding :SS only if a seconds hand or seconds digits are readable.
5:33
